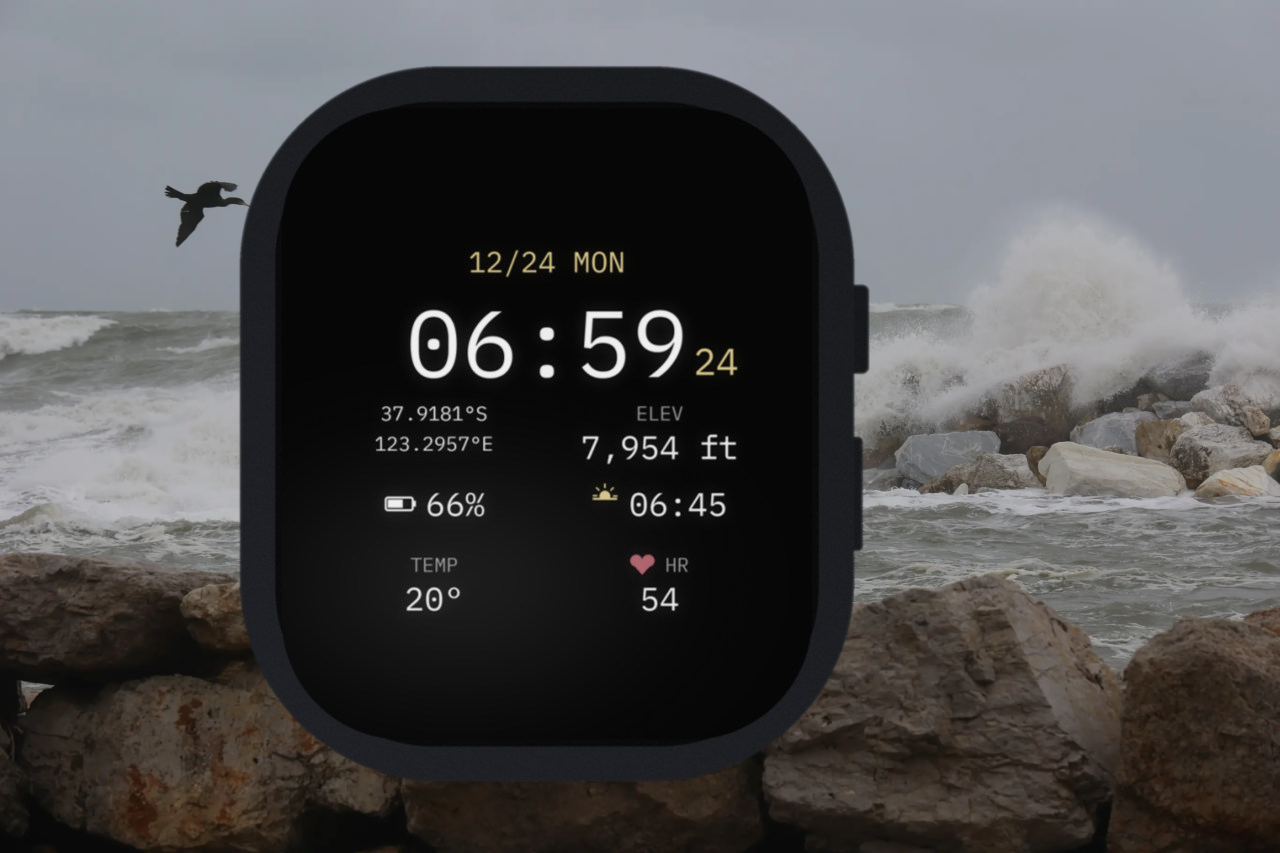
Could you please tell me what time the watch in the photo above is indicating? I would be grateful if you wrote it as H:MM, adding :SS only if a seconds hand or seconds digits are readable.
6:59:24
